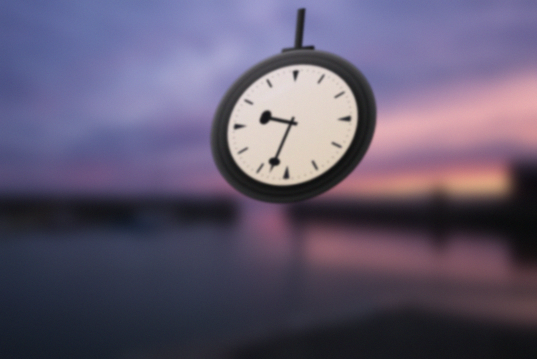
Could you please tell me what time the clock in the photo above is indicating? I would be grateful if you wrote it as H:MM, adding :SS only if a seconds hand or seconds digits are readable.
9:33
